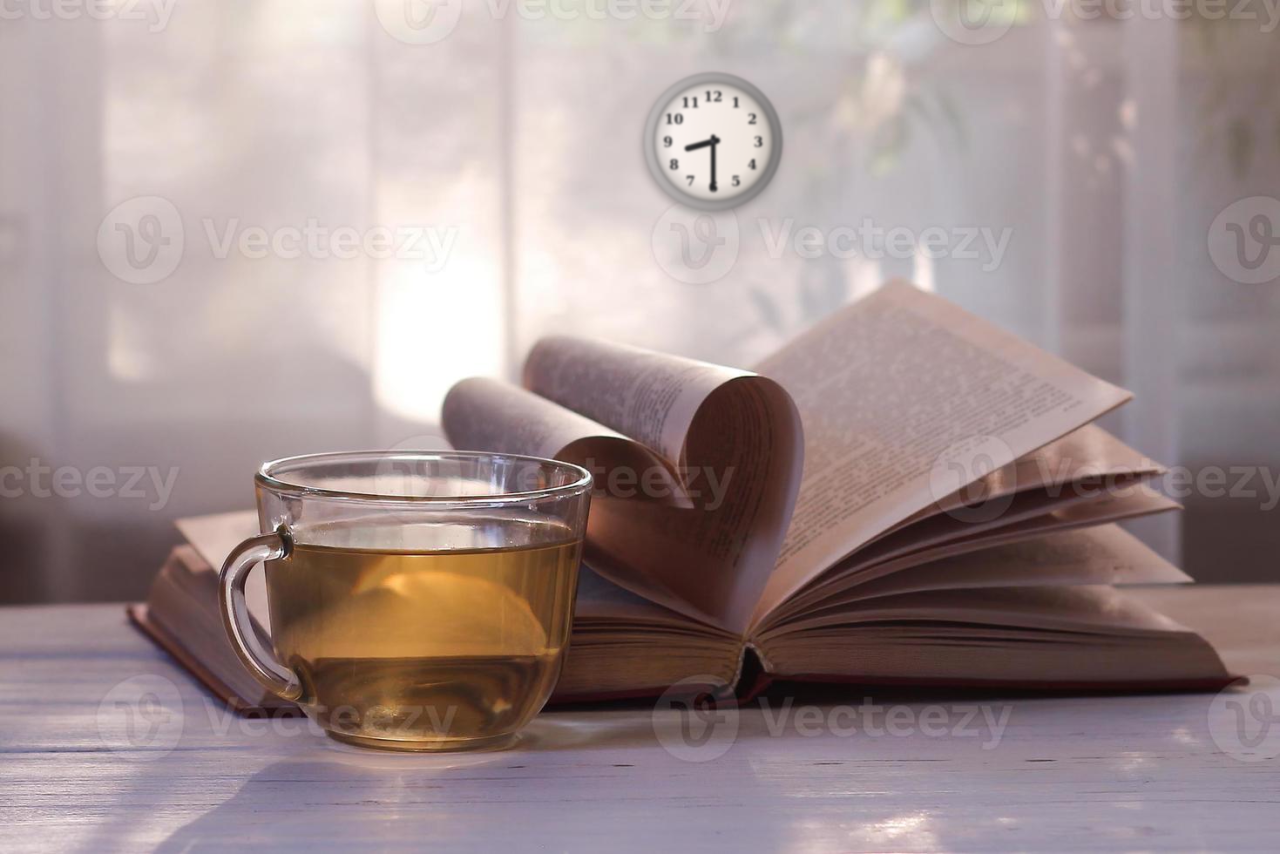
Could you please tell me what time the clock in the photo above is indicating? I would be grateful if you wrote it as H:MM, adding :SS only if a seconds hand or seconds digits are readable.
8:30
